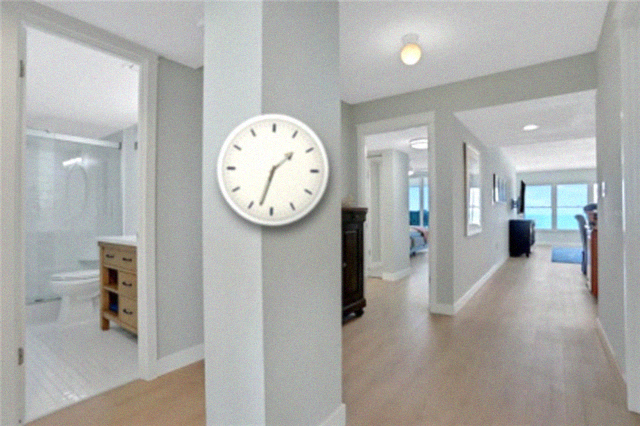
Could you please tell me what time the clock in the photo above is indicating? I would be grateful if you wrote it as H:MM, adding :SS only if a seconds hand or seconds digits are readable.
1:33
